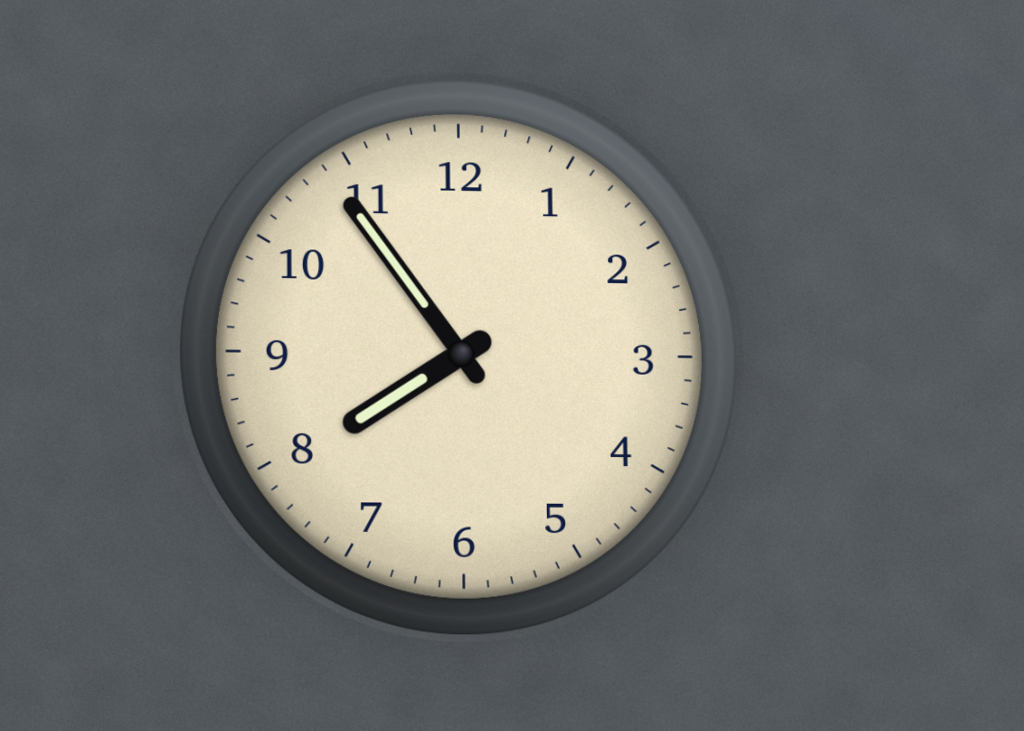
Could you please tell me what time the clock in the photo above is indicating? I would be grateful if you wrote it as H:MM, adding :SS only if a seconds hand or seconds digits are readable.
7:54
